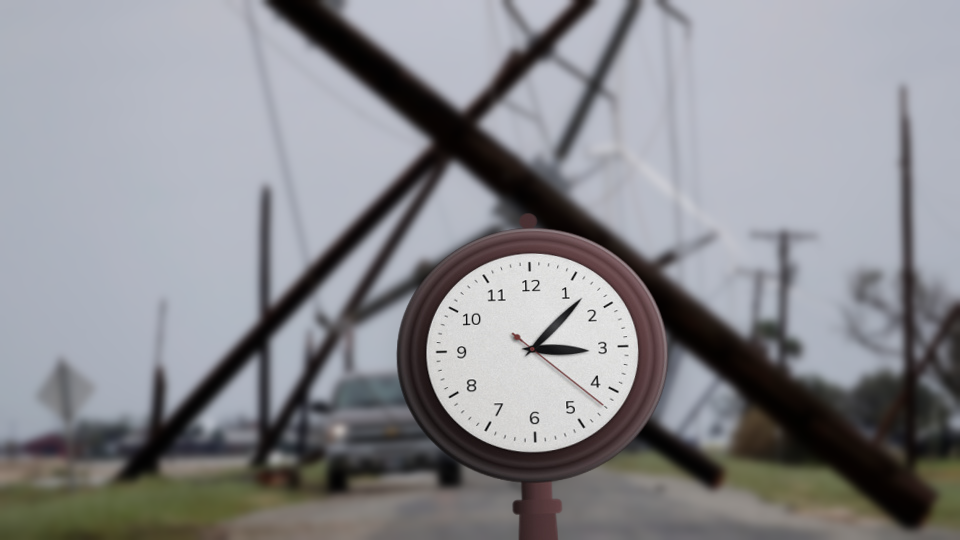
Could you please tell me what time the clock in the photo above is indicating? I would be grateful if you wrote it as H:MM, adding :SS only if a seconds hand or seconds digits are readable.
3:07:22
